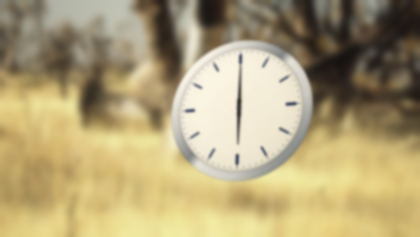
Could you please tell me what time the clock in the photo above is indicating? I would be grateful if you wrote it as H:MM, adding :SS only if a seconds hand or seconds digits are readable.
6:00
